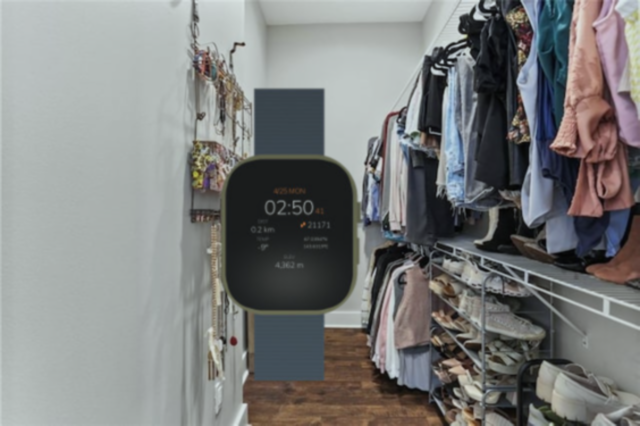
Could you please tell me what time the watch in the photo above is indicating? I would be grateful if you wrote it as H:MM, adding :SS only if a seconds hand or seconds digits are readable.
2:50
